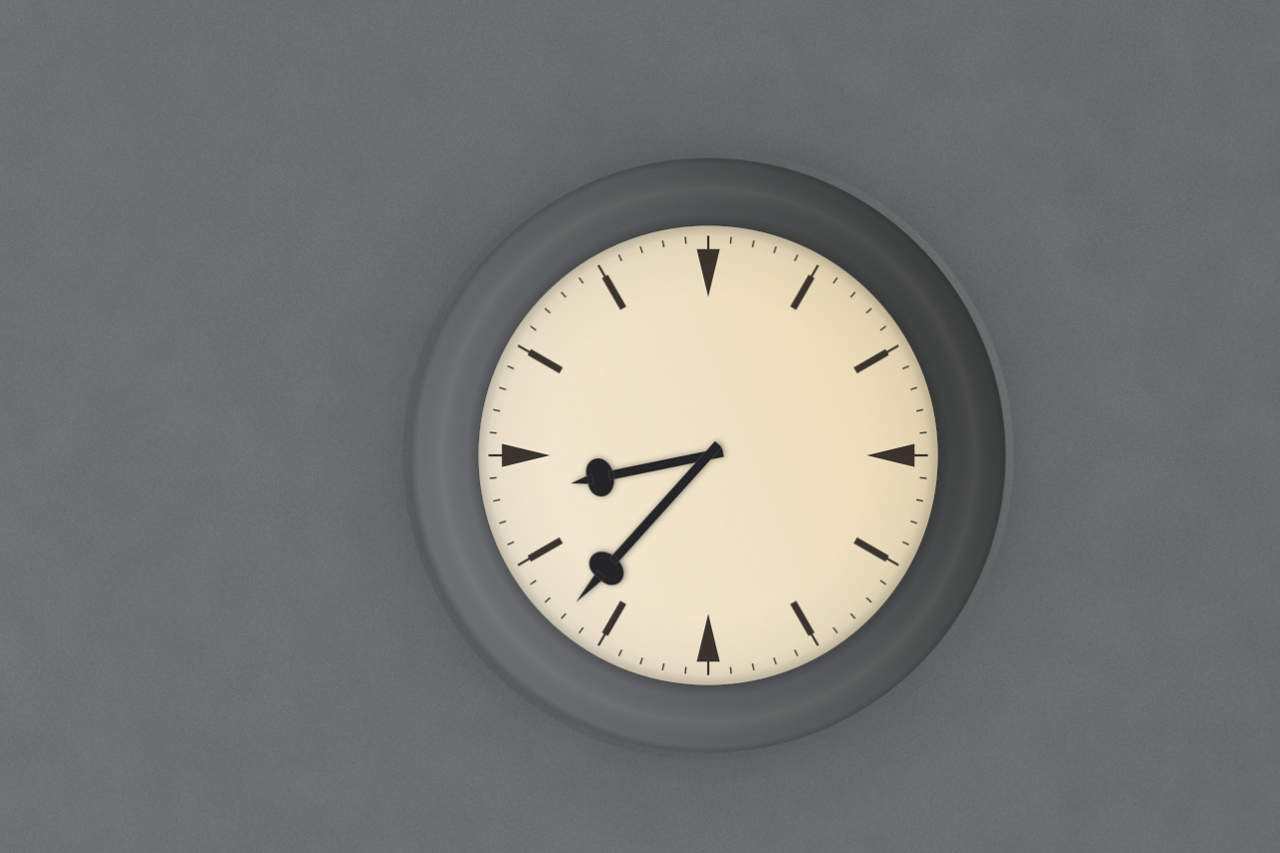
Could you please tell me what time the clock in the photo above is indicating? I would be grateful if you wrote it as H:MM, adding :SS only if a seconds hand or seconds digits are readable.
8:37
